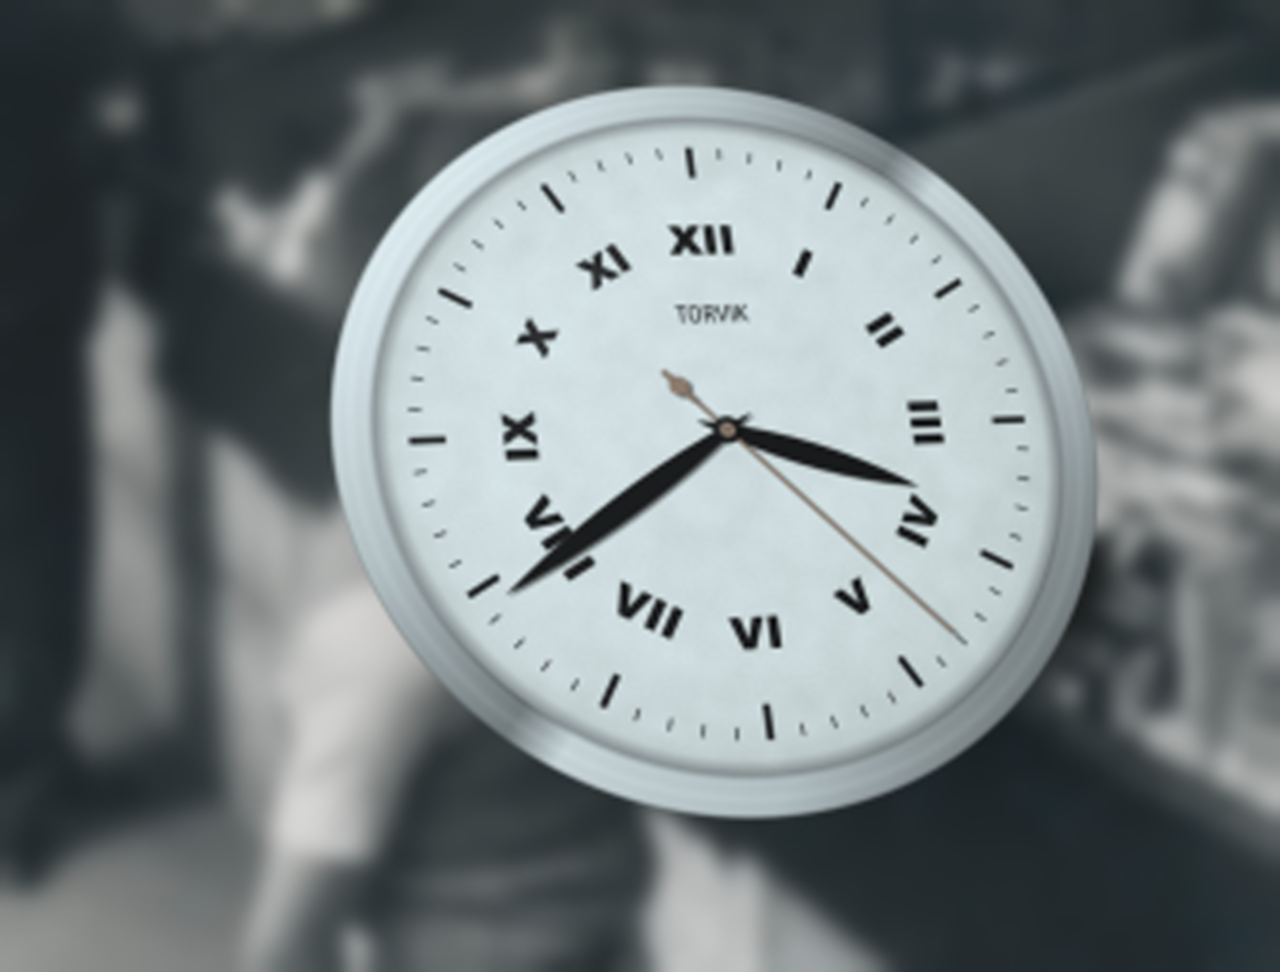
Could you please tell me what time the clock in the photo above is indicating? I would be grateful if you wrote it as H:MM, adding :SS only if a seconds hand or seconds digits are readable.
3:39:23
